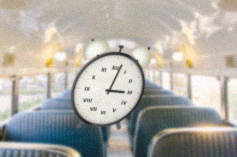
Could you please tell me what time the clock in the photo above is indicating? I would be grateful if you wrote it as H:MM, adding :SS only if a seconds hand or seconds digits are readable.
3:02
